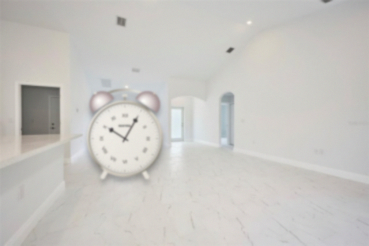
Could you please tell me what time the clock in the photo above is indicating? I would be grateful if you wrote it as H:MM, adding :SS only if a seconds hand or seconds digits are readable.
10:05
